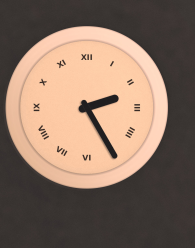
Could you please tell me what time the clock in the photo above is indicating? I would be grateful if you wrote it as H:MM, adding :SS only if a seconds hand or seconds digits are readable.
2:25
